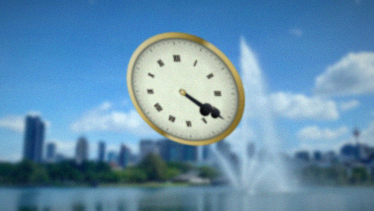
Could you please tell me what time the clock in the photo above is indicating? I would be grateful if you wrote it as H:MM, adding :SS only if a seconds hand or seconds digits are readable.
4:21
